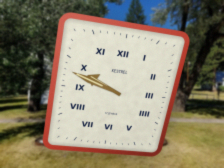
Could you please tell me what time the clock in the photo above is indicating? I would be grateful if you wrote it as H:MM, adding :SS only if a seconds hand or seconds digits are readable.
9:48
